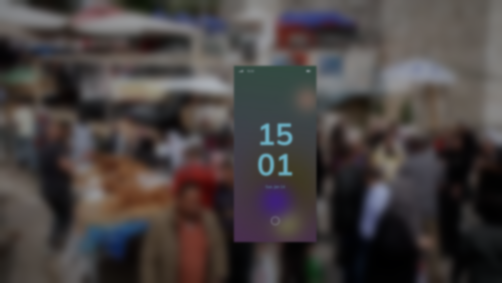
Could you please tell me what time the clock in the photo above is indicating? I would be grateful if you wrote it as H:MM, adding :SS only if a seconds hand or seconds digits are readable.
15:01
